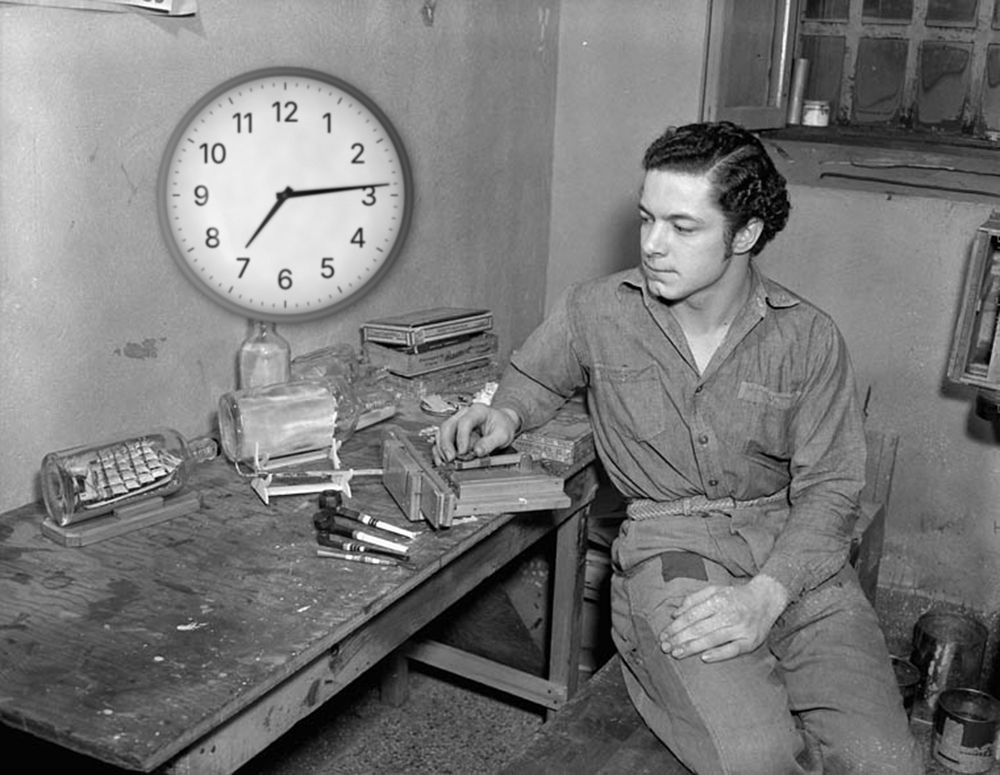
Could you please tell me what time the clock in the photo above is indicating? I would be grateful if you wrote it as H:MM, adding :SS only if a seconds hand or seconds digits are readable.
7:14
